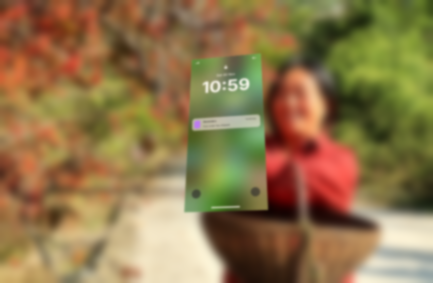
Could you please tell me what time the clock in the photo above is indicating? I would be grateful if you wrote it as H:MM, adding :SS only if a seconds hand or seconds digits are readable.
10:59
